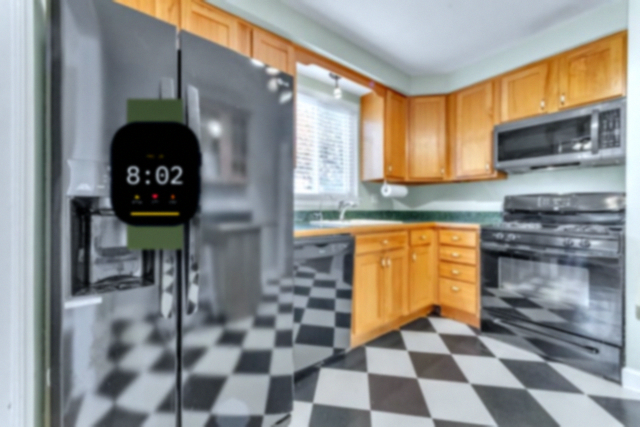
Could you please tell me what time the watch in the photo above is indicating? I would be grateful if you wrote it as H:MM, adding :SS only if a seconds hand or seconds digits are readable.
8:02
